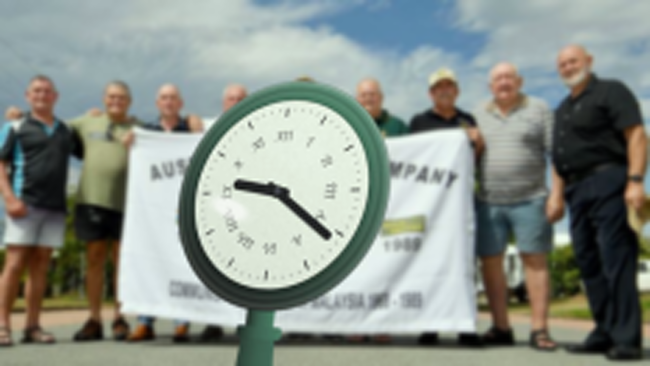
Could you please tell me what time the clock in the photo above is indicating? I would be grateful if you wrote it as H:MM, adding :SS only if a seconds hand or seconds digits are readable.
9:21
